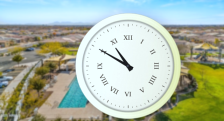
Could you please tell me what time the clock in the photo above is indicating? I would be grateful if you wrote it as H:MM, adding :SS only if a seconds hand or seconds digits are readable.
10:50
